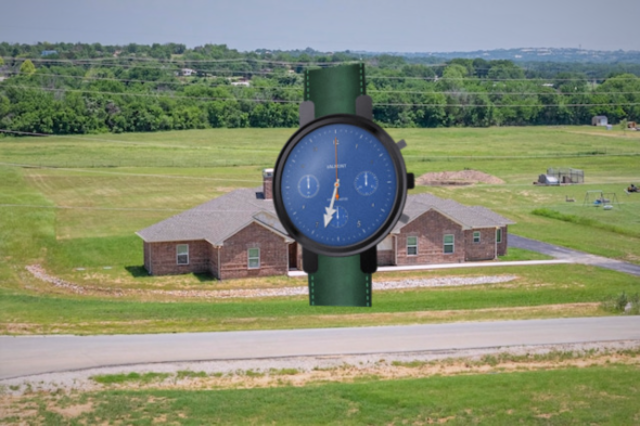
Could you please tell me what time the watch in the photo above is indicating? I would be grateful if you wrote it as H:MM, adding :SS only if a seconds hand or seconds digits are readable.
6:33
